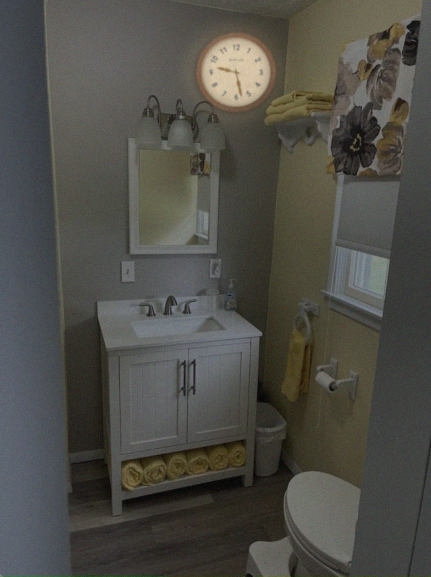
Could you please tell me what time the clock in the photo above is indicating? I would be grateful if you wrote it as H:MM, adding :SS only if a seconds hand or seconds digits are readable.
9:28
